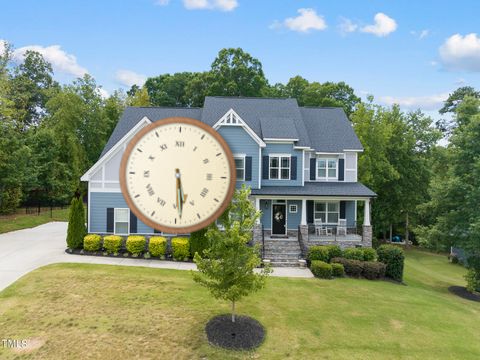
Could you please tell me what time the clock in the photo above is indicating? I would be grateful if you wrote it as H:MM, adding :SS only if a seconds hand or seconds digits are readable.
5:29
